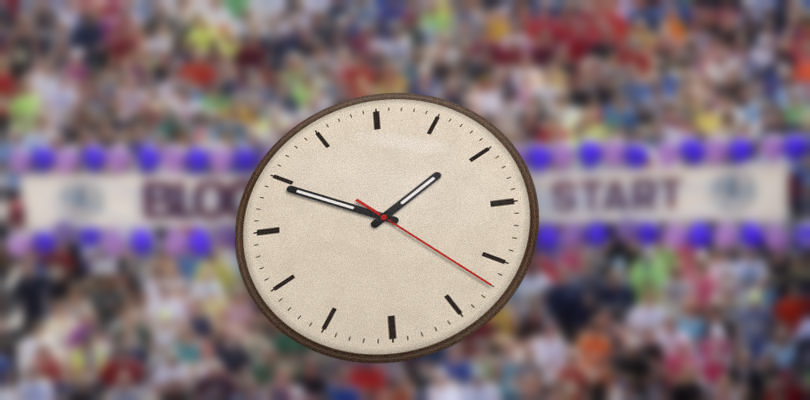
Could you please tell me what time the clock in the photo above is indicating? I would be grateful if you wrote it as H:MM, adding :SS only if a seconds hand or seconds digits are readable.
1:49:22
